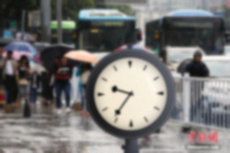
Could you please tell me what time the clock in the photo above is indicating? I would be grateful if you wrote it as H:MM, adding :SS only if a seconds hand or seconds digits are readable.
9:36
